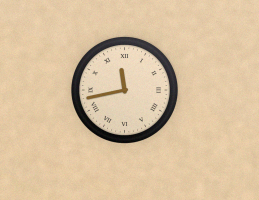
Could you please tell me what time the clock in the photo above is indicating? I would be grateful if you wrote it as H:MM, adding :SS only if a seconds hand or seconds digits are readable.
11:43
